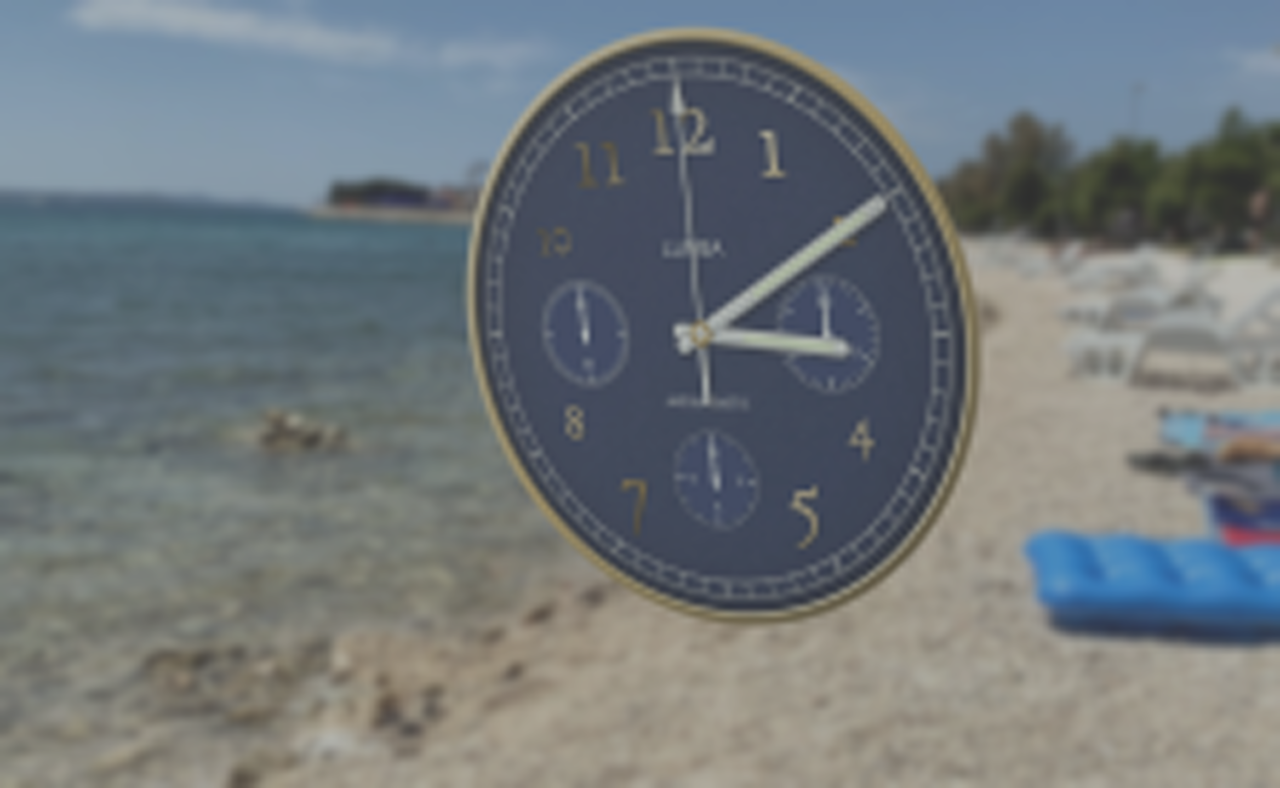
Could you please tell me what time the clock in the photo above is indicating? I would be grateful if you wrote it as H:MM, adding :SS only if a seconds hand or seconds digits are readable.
3:10
